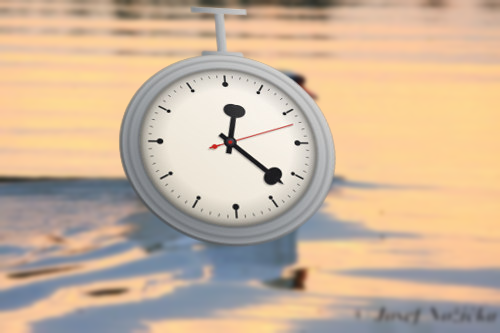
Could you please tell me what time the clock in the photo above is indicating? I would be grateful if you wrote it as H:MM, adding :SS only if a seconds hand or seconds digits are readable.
12:22:12
